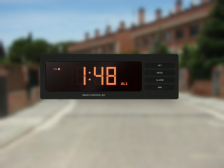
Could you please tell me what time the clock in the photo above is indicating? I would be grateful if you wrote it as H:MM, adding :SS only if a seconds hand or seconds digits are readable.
1:48
